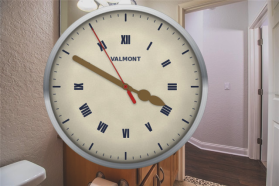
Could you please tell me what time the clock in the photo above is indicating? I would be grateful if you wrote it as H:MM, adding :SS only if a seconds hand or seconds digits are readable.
3:49:55
